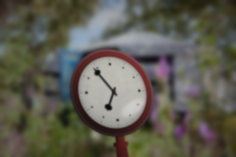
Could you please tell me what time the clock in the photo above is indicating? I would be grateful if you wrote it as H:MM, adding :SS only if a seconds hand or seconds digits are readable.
6:54
